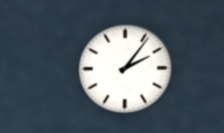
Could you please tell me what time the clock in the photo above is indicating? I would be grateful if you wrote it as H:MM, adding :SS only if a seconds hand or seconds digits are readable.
2:06
